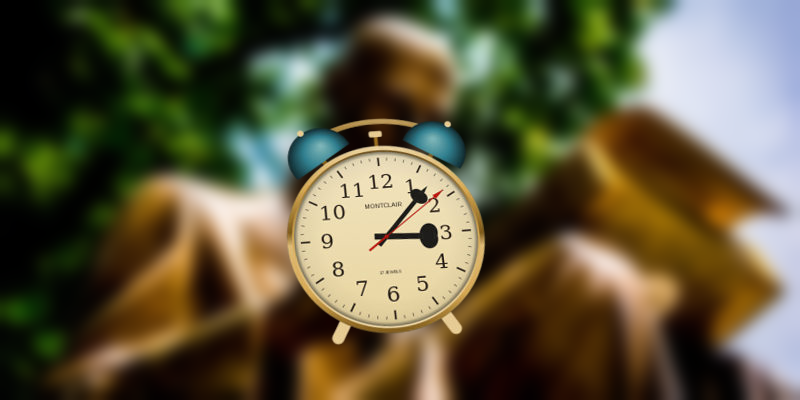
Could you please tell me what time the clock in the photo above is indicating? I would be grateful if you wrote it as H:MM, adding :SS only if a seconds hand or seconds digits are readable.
3:07:09
